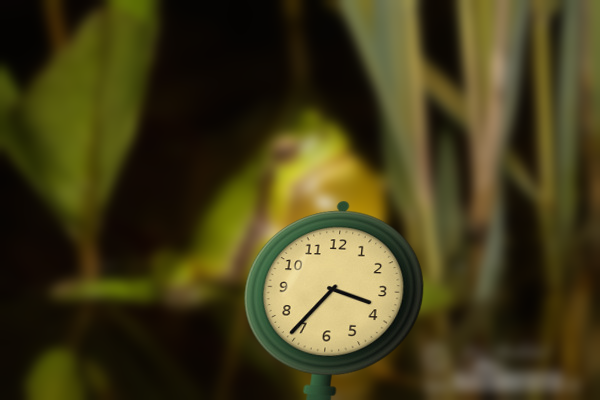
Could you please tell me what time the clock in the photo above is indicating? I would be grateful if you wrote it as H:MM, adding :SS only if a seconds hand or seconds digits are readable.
3:36
